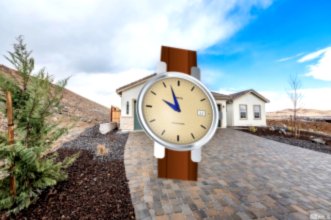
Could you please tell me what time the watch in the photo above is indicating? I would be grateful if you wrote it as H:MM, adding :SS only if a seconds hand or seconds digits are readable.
9:57
